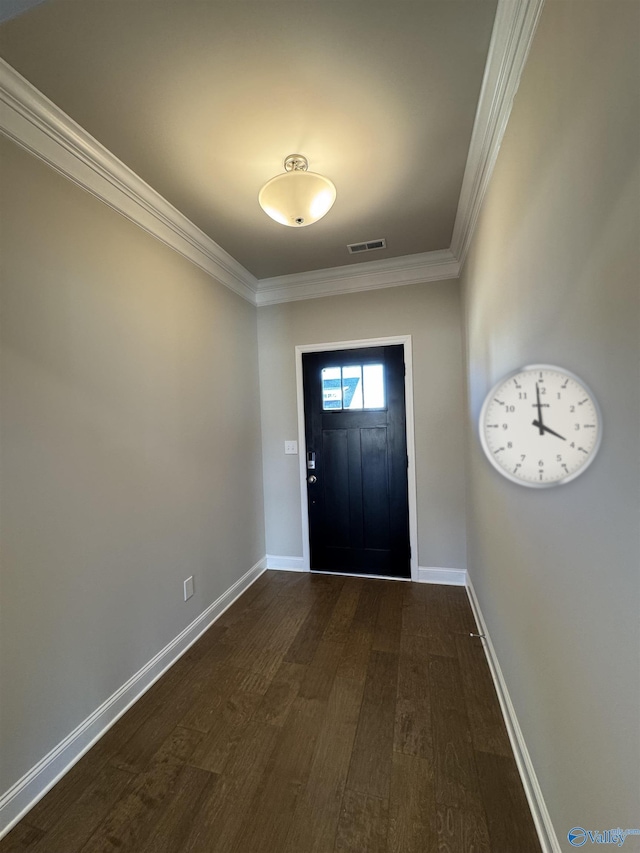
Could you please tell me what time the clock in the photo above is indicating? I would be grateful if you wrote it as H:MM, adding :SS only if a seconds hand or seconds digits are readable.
3:59
